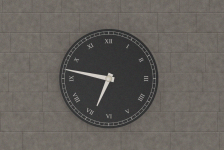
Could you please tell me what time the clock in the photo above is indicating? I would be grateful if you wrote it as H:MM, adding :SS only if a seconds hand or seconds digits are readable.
6:47
